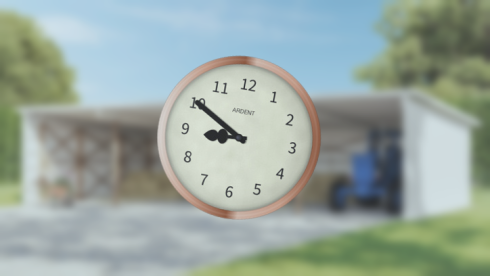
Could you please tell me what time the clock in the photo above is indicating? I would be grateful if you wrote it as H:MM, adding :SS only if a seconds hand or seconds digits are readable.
8:50
